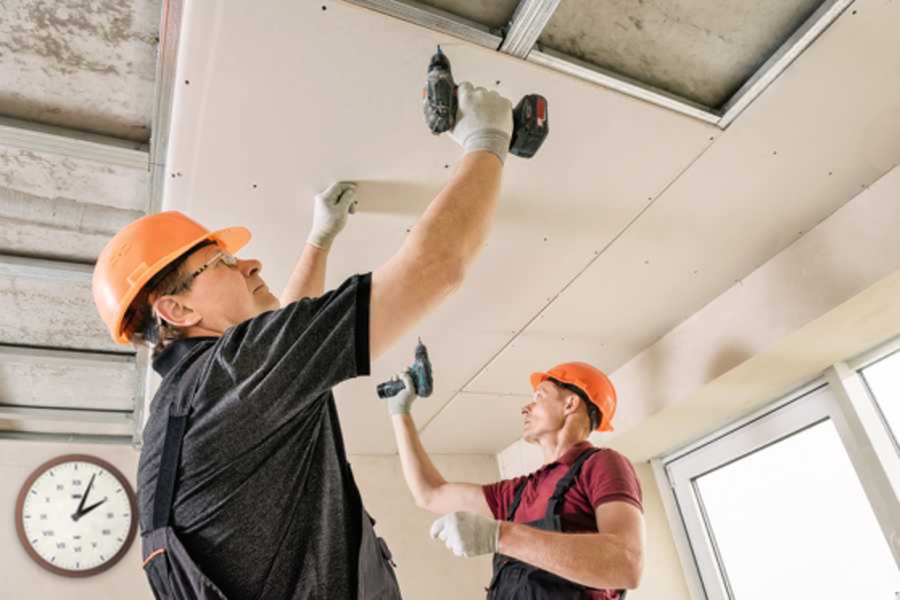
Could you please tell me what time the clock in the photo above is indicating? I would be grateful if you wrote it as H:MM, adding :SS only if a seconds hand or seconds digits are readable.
2:04
